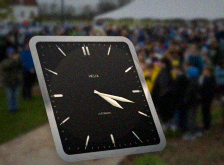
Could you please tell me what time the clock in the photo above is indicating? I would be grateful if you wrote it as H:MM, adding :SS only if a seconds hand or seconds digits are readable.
4:18
